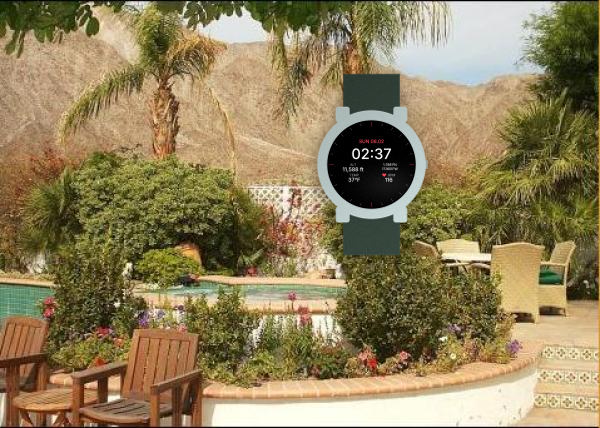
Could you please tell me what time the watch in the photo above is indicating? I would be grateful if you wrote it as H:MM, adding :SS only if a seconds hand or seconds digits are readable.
2:37
